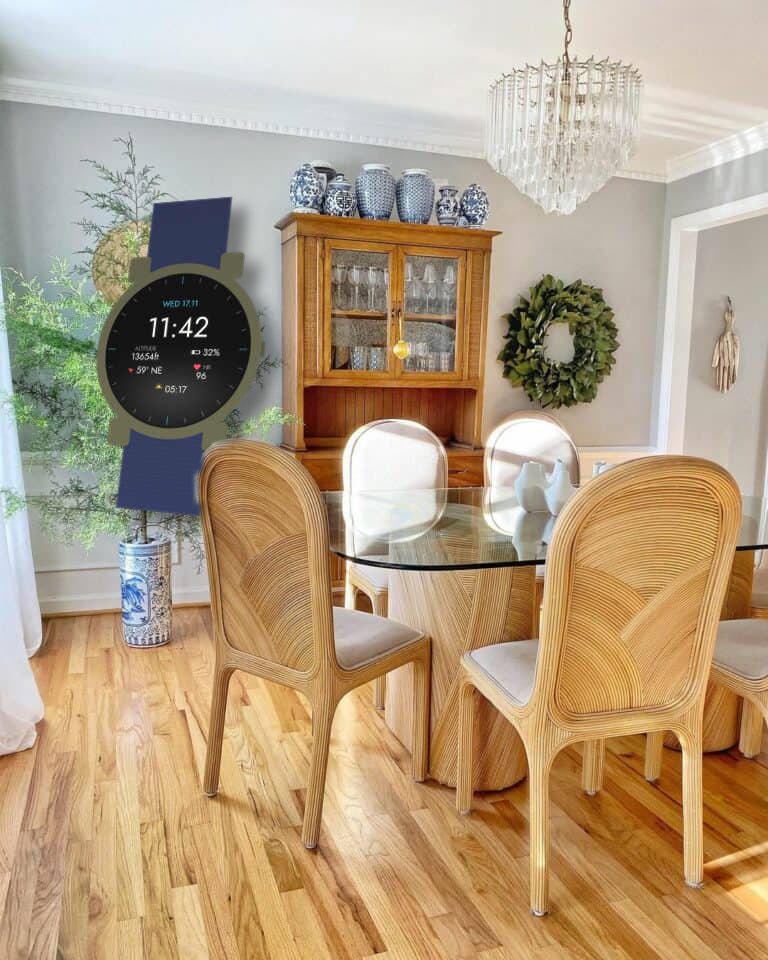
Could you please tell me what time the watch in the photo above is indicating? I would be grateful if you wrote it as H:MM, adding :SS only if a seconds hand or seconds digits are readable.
11:42
